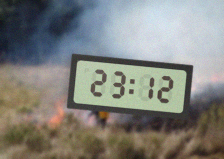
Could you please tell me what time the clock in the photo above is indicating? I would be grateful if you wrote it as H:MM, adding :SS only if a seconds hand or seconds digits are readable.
23:12
